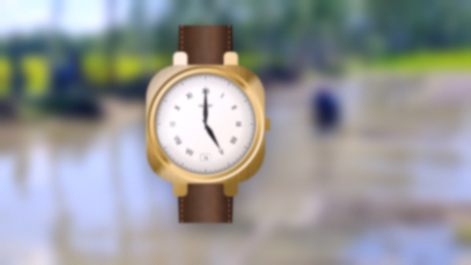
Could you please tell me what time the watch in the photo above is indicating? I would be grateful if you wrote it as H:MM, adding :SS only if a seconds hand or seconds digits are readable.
5:00
